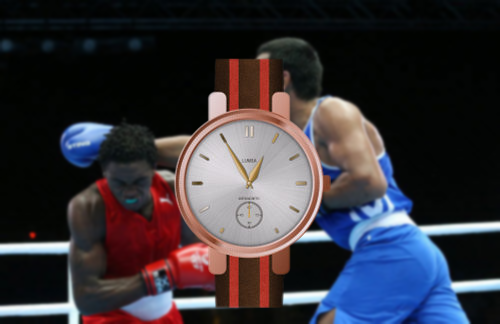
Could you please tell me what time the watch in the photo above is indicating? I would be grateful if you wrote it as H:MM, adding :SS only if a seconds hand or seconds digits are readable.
12:55
